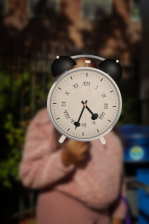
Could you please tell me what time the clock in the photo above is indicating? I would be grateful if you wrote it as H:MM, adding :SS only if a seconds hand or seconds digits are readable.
4:33
